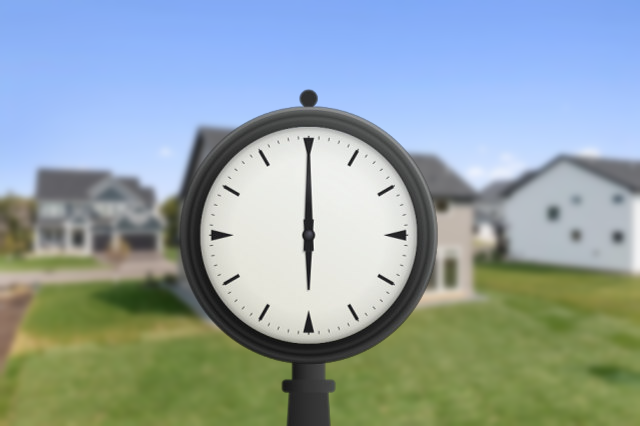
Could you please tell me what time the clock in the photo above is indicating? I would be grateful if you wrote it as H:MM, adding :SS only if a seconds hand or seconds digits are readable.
6:00
